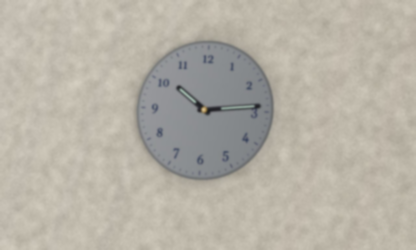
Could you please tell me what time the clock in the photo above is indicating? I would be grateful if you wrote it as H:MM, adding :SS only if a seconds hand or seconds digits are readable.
10:14
